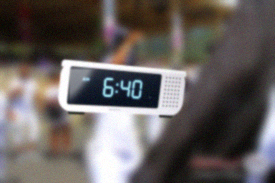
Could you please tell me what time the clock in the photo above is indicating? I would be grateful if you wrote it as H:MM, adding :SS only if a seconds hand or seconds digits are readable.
6:40
